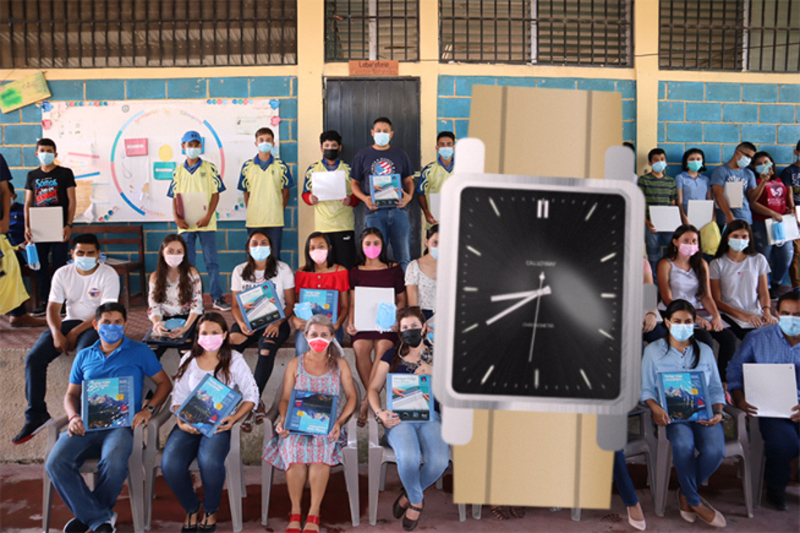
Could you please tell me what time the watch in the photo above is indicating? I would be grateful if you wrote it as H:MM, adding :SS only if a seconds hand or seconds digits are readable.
8:39:31
